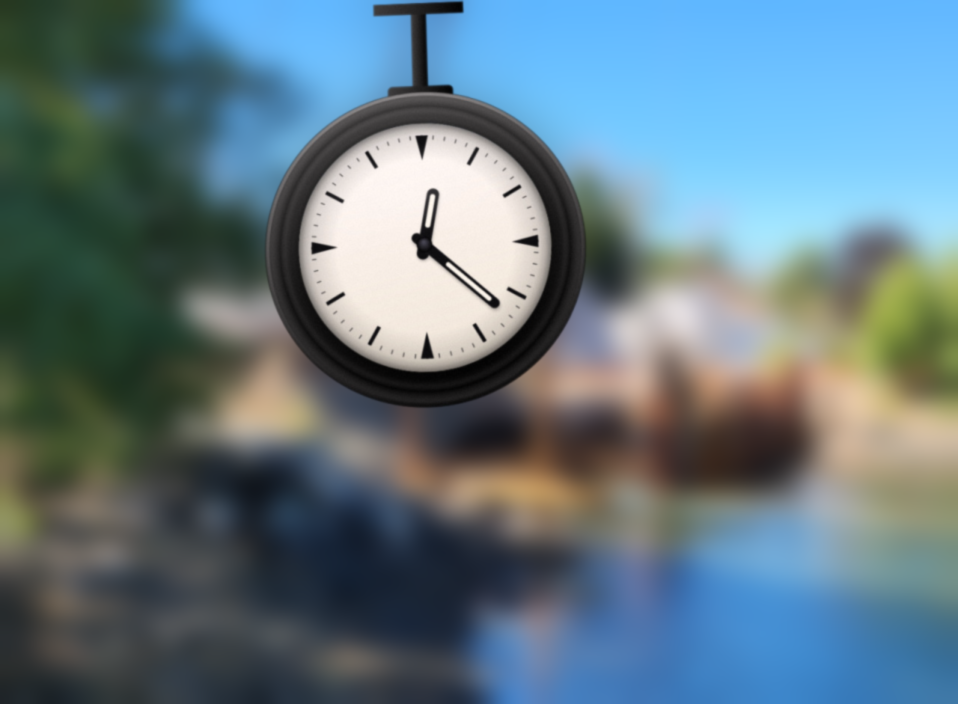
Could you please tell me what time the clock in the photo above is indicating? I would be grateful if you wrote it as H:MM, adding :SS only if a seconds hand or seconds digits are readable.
12:22
